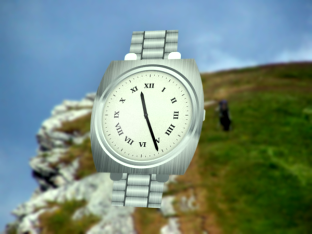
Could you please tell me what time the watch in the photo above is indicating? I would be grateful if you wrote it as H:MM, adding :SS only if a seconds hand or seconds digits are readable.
11:26
